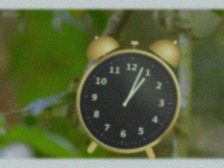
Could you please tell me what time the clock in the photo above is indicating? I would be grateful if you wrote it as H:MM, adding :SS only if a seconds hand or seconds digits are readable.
1:03
